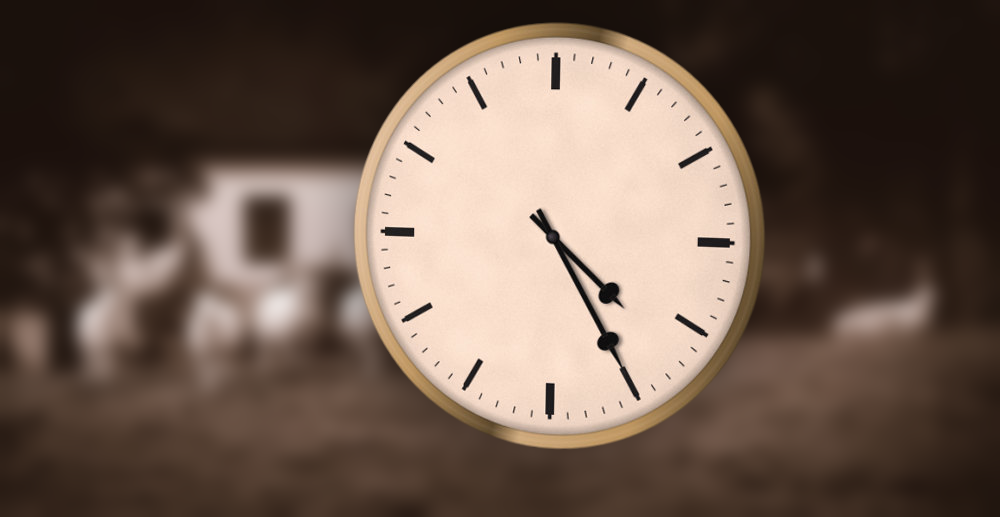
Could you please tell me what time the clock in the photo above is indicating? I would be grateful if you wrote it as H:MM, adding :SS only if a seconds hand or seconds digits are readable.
4:25
